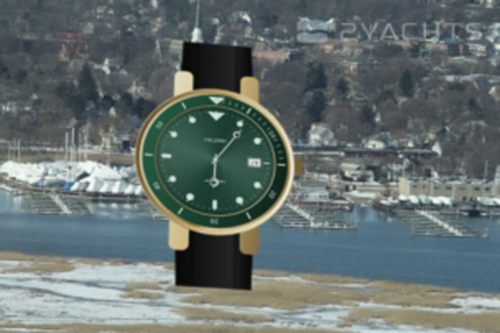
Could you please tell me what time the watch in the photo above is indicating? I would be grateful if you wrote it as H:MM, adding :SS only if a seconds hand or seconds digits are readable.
6:06
